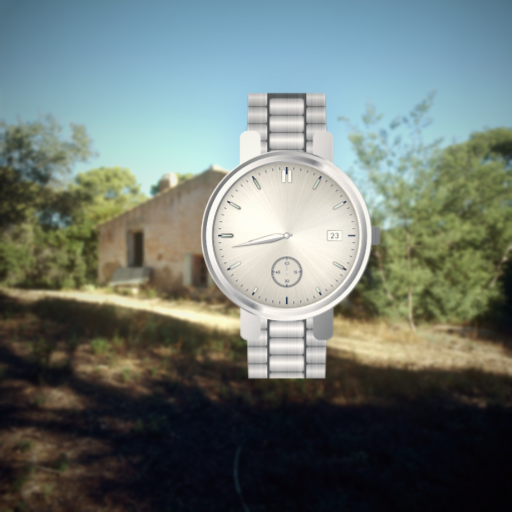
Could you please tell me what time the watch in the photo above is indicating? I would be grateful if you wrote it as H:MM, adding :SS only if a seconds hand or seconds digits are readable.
8:43
